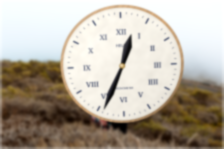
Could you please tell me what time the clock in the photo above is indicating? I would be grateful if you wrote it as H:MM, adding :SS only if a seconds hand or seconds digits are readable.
12:34
